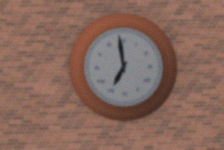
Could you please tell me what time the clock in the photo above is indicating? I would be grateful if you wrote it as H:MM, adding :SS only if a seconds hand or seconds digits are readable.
6:59
